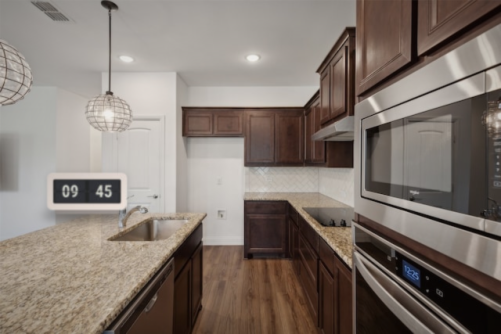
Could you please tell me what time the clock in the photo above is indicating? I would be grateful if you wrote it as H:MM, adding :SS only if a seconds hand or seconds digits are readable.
9:45
